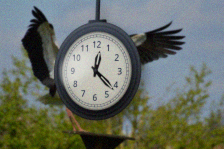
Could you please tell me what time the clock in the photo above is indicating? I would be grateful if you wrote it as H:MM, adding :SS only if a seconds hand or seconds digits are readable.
12:22
